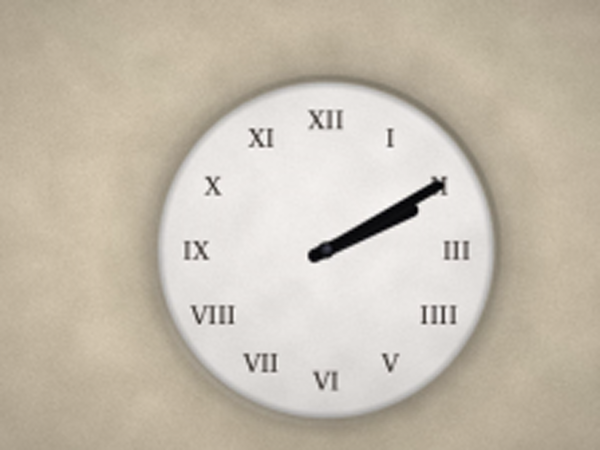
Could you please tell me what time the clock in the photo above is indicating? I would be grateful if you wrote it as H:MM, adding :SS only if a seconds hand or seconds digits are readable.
2:10
